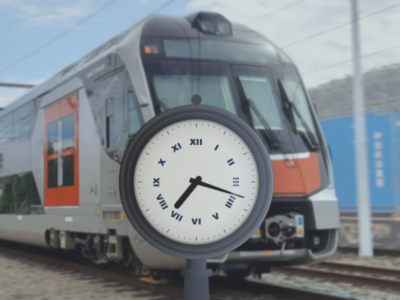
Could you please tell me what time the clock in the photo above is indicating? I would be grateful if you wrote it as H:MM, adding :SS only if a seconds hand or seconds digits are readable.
7:18
